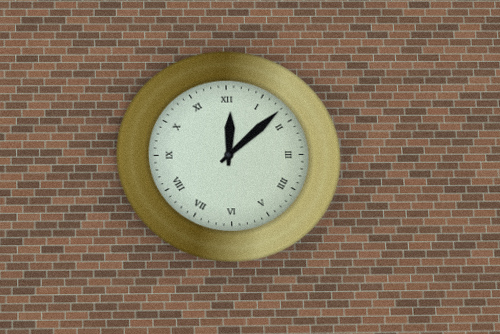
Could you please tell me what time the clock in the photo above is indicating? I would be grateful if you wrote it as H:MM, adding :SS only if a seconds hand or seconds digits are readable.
12:08
